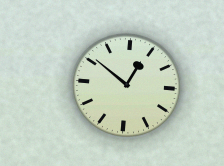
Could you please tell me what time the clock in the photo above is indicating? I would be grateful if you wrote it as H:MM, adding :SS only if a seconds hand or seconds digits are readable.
12:51
